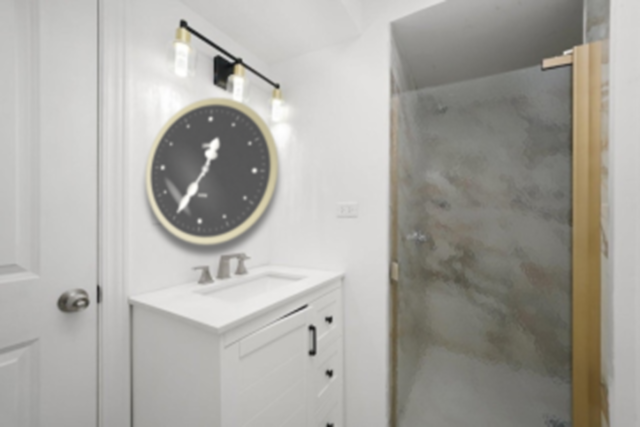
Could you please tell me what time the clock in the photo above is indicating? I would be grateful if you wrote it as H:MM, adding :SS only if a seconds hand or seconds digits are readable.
12:35
